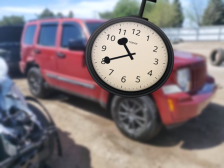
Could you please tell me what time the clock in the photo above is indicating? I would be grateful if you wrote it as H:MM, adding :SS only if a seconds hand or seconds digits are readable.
10:40
